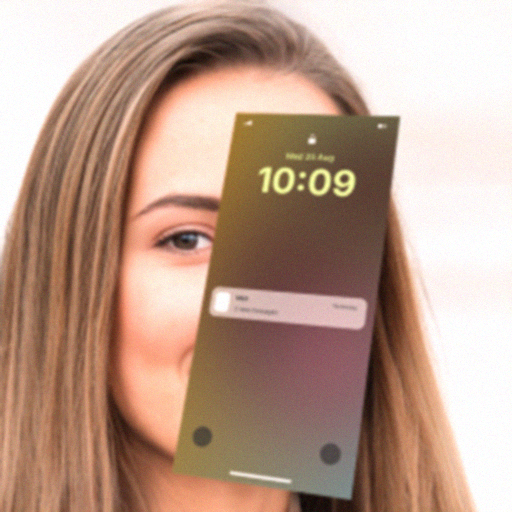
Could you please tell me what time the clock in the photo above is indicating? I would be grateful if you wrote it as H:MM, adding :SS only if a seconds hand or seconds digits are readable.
10:09
